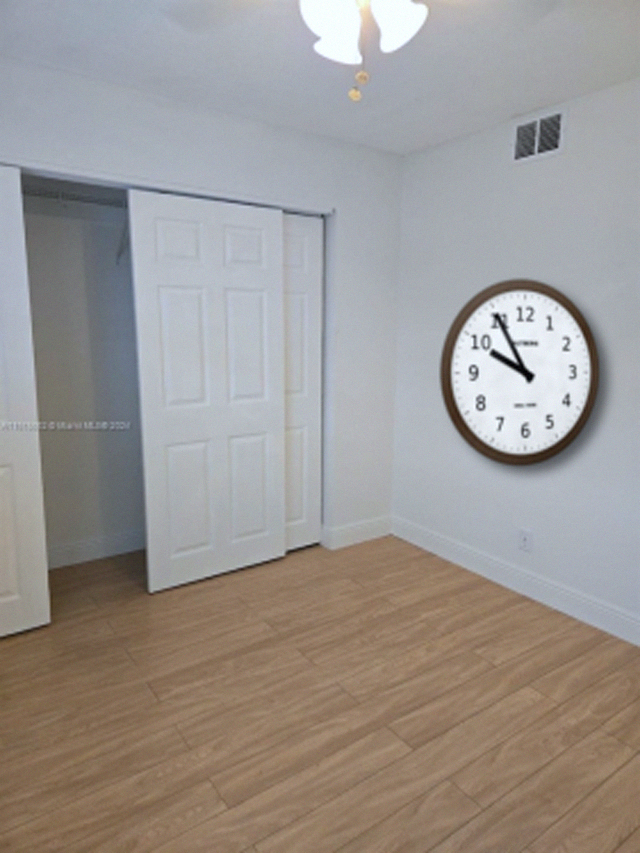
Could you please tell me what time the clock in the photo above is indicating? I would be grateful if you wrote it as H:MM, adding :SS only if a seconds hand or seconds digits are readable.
9:55
